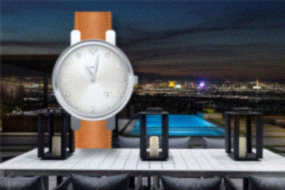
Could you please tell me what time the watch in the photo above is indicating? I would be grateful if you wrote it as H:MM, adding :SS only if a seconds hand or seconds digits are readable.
11:02
